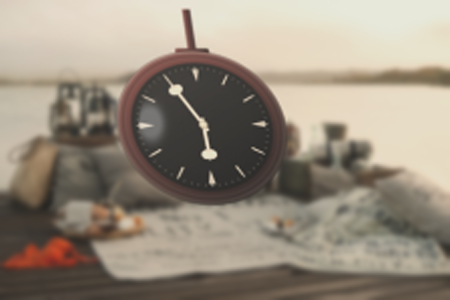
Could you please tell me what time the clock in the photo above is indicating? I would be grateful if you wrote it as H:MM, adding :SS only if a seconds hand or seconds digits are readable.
5:55
